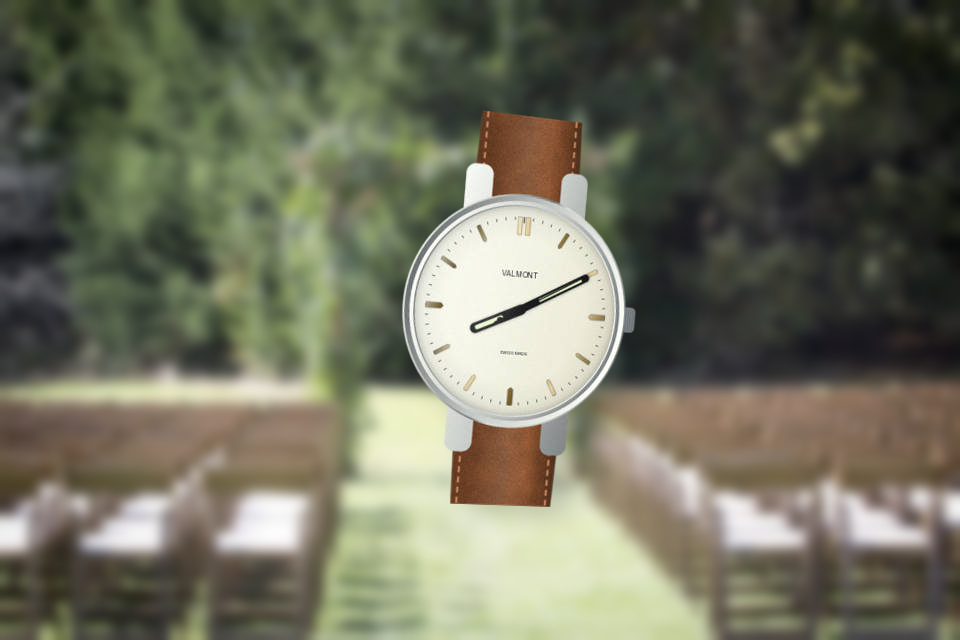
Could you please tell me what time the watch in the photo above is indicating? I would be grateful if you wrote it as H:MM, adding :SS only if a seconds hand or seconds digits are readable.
8:10:10
